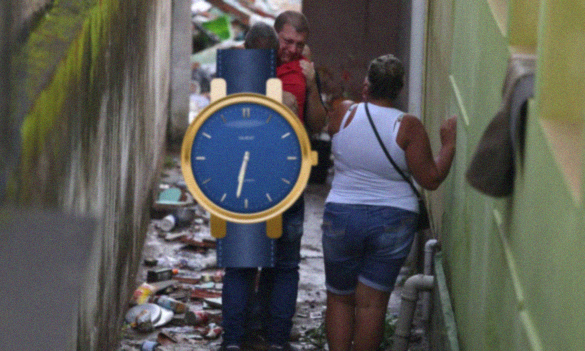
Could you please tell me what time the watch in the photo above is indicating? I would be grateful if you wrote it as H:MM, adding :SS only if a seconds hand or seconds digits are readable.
6:32
